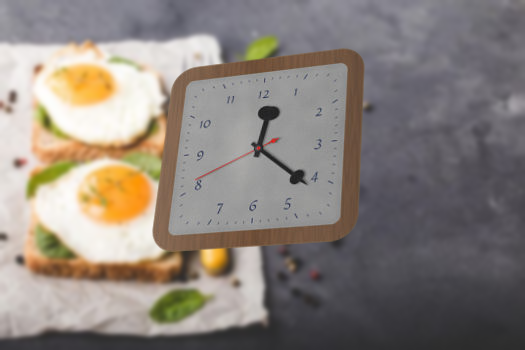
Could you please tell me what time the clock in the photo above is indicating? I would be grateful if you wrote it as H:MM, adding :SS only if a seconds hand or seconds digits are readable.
12:21:41
